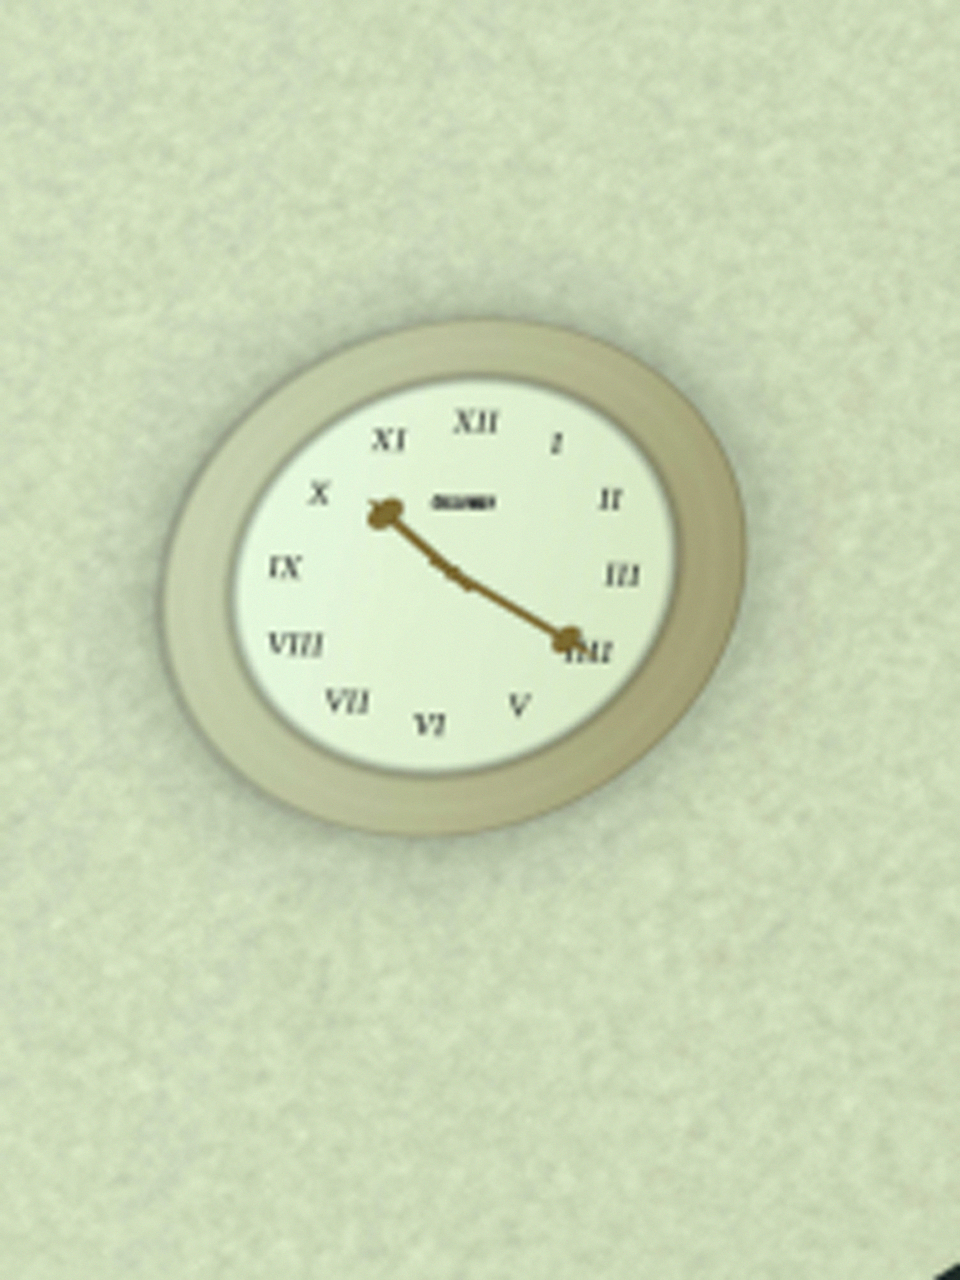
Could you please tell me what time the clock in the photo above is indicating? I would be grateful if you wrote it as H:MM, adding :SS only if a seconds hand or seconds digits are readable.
10:20
